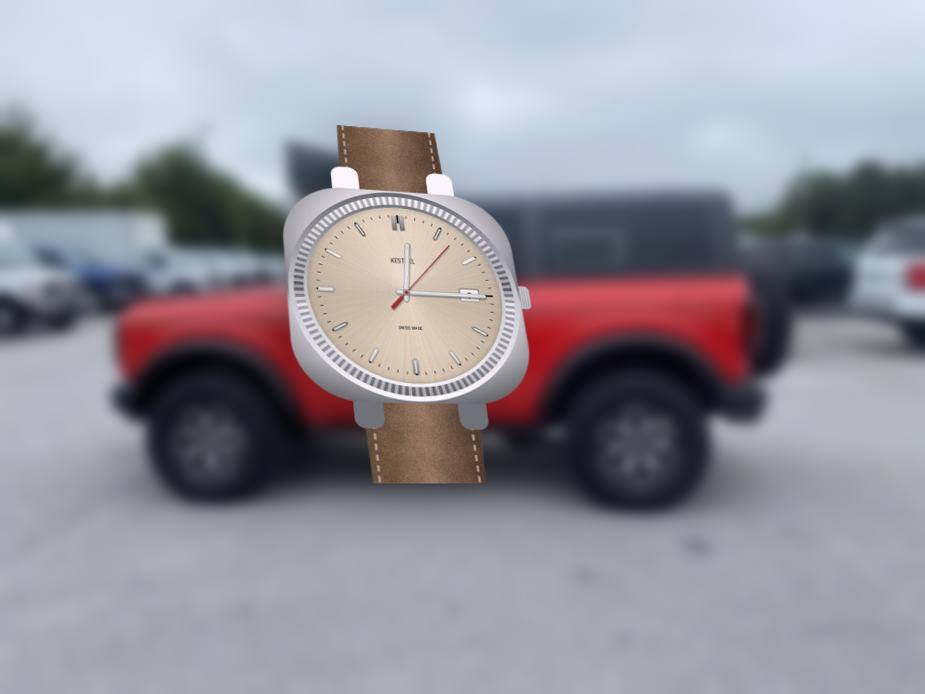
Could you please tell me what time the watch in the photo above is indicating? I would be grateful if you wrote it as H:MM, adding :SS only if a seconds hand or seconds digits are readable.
12:15:07
